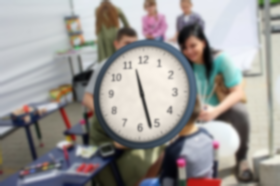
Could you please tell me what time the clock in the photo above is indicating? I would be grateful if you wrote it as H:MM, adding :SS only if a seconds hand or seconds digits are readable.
11:27
